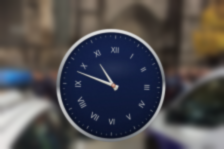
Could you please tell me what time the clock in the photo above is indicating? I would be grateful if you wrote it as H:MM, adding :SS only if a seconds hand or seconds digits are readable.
10:48
